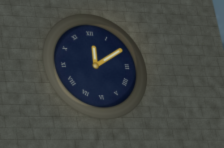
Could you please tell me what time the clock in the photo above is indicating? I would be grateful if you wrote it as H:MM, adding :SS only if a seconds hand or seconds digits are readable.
12:10
